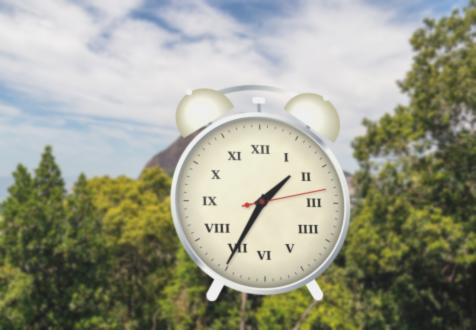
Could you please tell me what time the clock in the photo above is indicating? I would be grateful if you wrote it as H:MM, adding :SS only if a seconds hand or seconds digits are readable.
1:35:13
